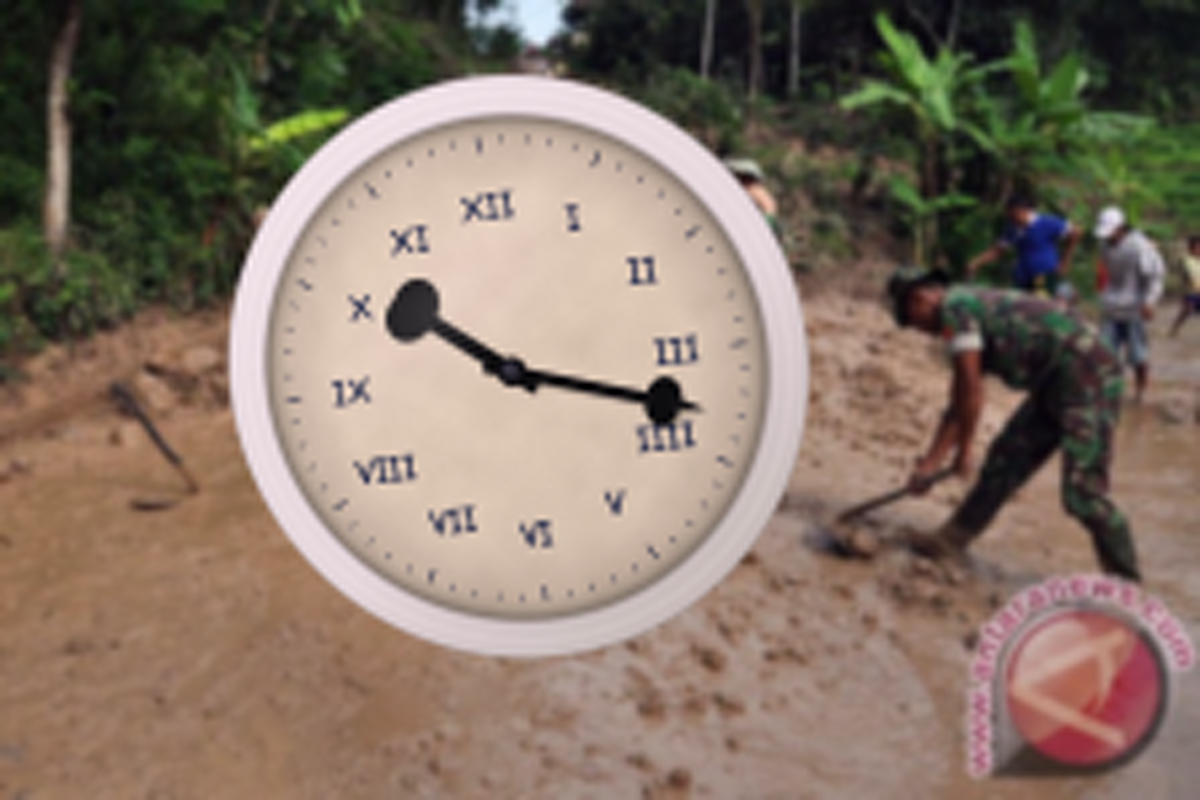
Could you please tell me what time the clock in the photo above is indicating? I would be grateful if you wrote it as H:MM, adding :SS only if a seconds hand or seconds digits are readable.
10:18
